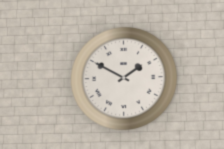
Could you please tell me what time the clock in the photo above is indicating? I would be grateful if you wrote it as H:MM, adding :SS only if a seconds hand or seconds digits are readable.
1:50
